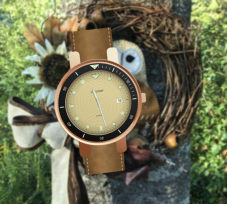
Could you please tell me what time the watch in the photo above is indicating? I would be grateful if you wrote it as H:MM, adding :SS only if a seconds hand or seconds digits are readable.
11:28
